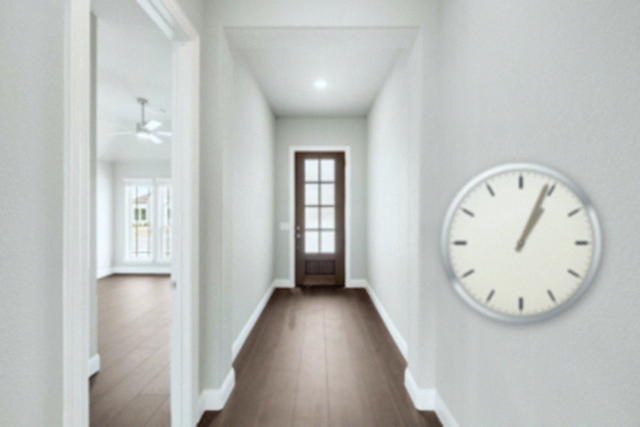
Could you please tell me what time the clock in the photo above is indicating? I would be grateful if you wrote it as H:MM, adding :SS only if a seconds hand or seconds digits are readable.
1:04
